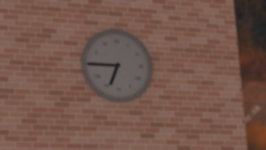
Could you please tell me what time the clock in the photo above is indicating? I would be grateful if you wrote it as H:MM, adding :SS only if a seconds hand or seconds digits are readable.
6:45
